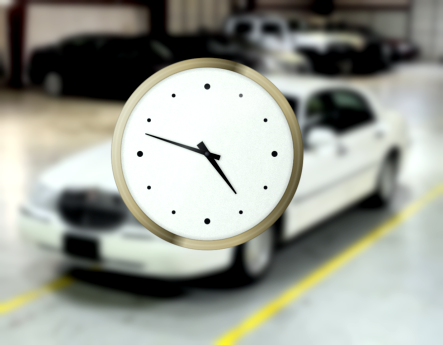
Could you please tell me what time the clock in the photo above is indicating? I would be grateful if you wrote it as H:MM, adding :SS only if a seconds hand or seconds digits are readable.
4:48
